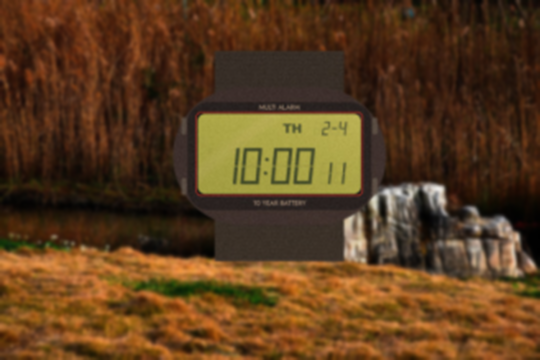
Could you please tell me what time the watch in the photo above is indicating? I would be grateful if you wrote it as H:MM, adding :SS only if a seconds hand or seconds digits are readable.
10:00:11
